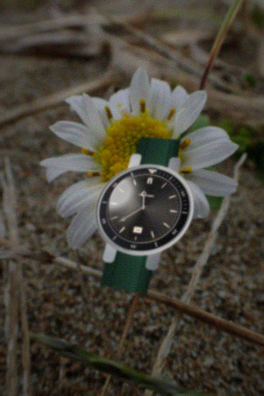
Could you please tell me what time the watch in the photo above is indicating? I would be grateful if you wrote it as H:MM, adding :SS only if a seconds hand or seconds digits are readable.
11:38
